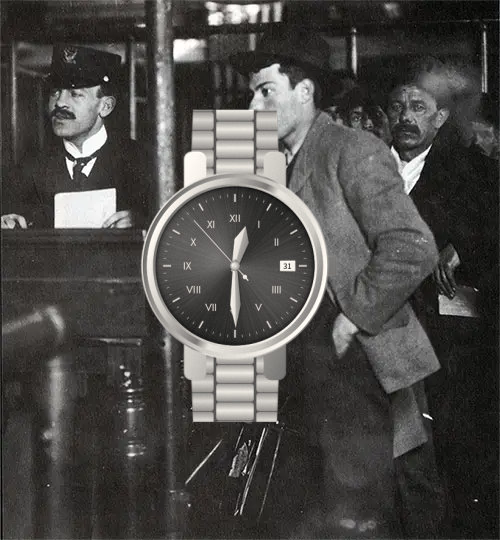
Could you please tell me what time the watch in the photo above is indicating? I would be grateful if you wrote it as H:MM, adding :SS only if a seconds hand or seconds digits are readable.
12:29:53
